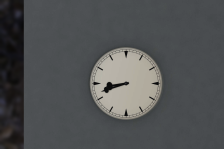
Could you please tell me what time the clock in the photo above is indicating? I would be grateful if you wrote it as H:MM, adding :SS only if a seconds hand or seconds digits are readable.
8:42
